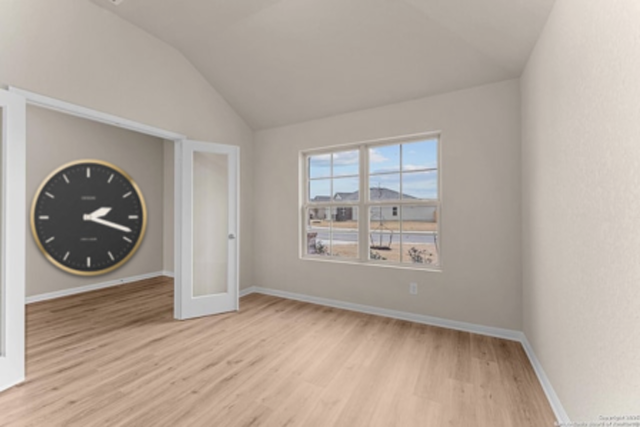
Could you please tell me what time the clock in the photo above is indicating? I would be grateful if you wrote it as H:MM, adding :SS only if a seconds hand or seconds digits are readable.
2:18
